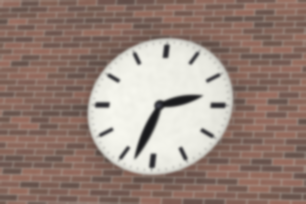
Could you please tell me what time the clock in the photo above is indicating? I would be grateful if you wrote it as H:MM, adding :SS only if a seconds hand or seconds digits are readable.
2:33
